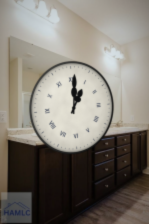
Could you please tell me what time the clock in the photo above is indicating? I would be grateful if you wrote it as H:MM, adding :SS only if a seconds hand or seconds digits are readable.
1:01
